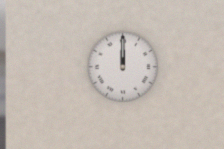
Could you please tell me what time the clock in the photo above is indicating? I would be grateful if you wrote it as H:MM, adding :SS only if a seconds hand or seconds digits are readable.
12:00
